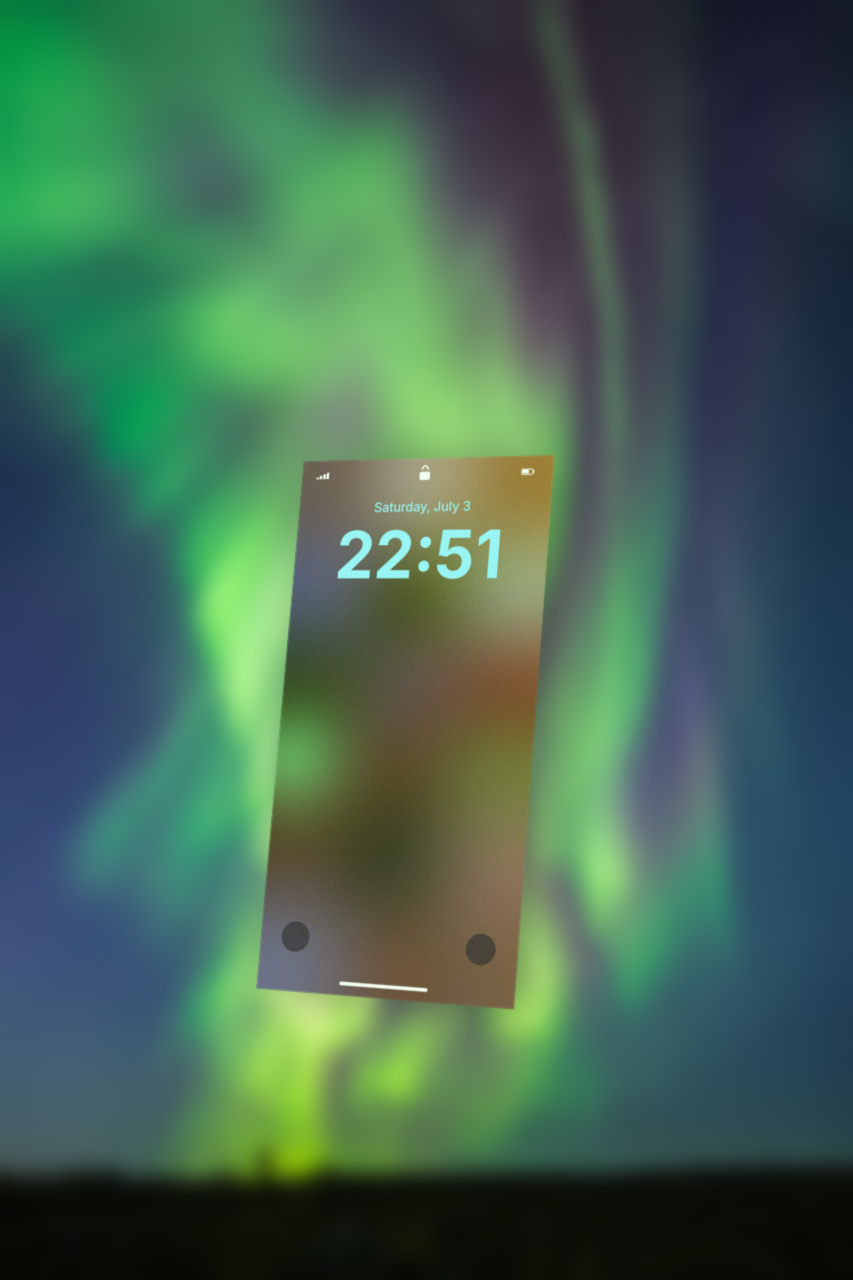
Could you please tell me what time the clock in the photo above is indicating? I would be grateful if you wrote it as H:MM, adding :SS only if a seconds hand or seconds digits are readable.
22:51
